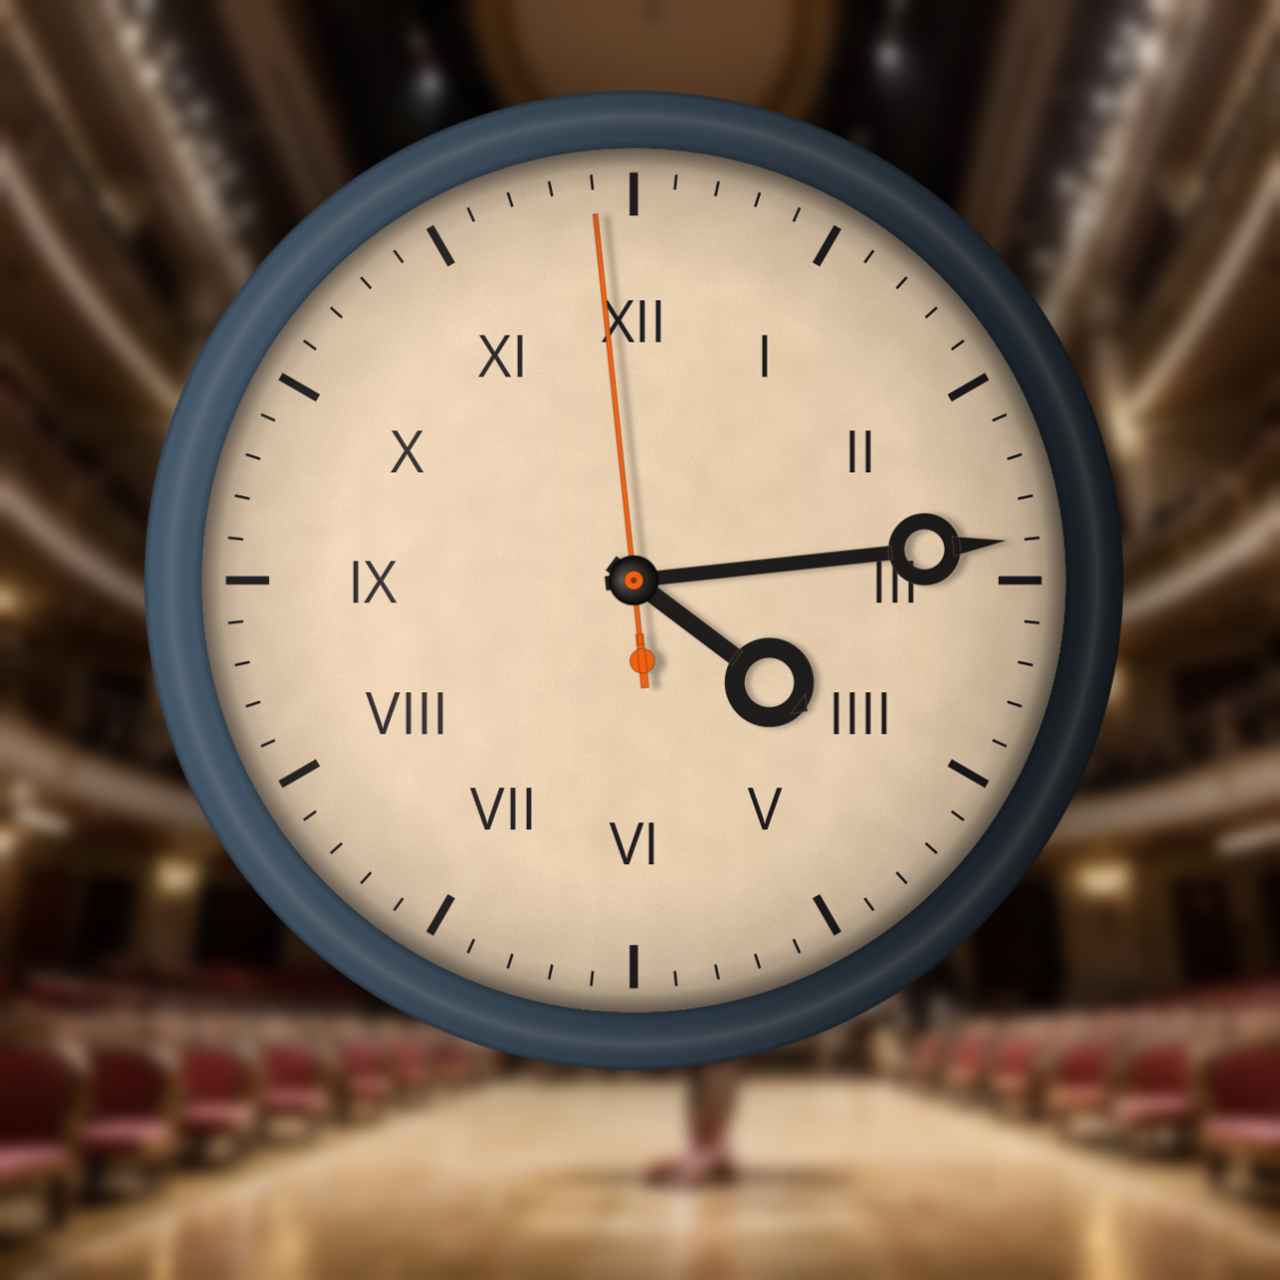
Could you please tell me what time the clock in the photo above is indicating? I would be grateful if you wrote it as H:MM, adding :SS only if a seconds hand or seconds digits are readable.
4:13:59
